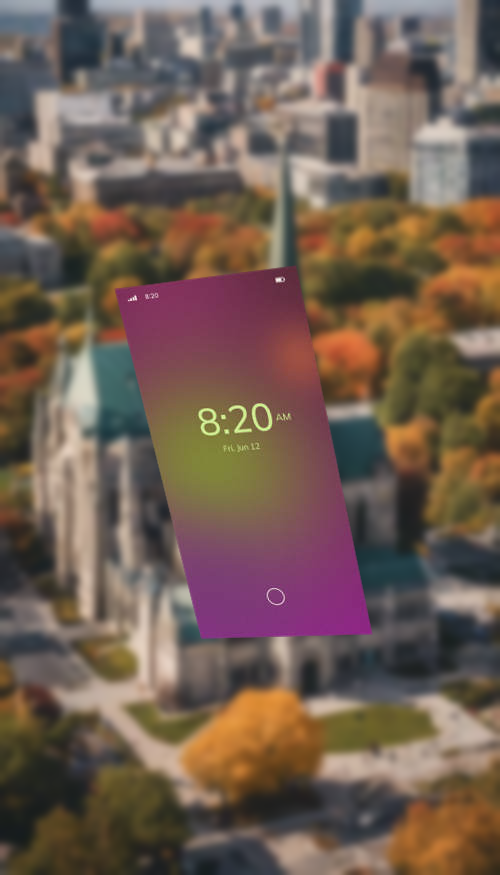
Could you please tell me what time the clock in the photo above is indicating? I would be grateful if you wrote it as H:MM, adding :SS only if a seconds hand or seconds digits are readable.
8:20
